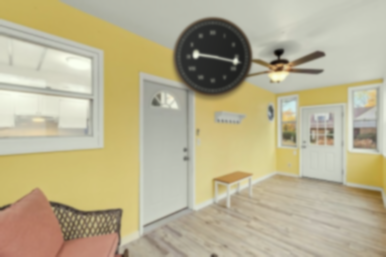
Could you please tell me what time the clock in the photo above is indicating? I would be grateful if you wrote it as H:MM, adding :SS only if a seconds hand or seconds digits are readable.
9:17
